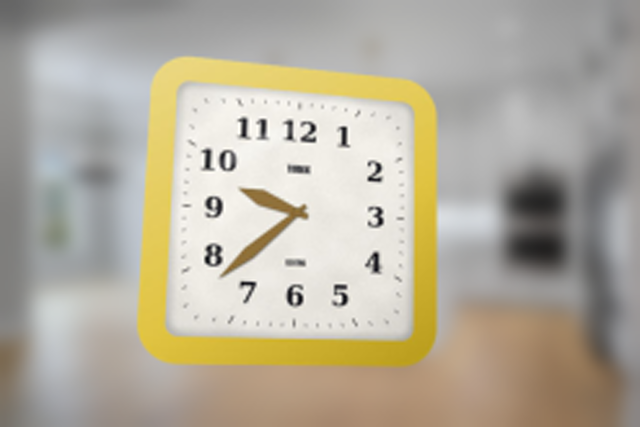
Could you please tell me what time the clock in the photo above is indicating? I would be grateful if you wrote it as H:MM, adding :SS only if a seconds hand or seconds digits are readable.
9:38
